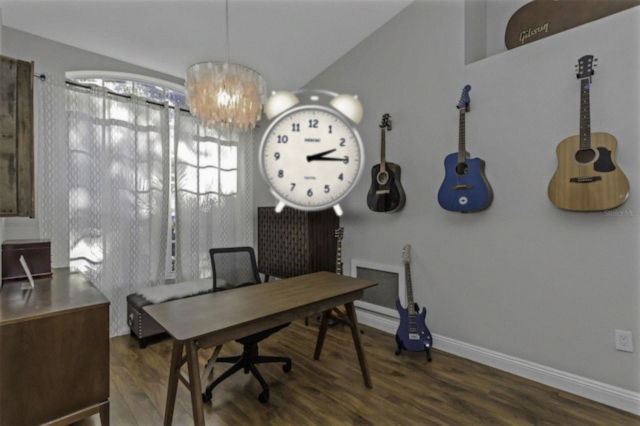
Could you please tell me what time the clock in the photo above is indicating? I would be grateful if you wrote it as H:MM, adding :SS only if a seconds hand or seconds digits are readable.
2:15
